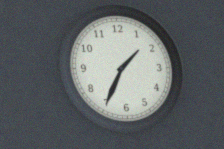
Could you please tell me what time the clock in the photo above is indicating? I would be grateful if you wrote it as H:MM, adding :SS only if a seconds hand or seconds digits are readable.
1:35
